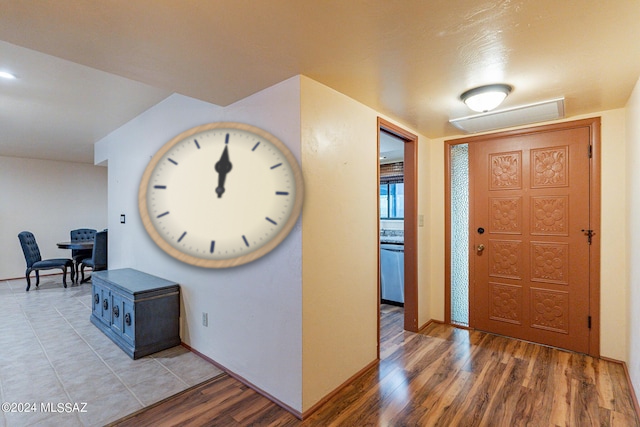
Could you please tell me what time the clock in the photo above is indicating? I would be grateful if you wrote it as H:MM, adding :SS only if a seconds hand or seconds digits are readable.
12:00
